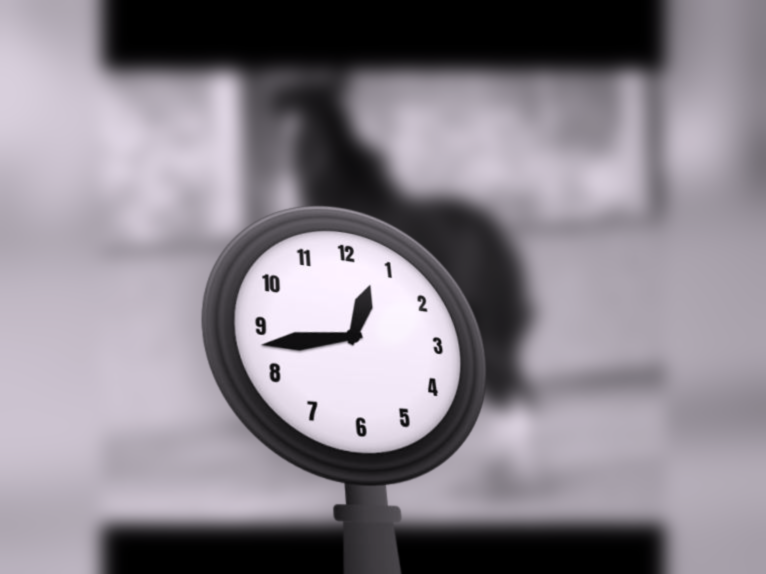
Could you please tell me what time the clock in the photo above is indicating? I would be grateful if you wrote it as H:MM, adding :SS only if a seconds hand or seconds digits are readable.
12:43
